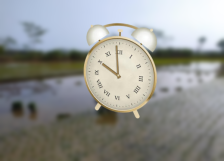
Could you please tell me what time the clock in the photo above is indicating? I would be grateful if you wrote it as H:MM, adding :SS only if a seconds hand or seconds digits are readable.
9:59
